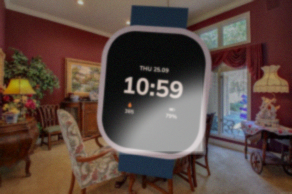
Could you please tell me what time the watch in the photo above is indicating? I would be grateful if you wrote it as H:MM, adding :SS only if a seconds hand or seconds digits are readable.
10:59
